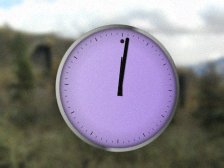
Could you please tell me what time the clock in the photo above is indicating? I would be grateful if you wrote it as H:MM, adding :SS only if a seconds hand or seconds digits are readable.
12:01
